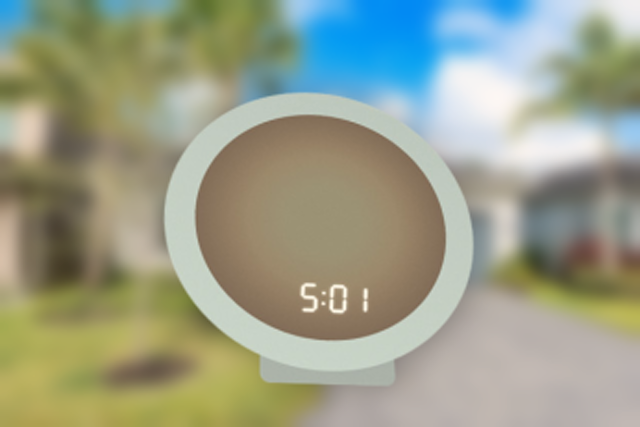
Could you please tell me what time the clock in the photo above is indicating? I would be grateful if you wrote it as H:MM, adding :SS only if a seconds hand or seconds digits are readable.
5:01
